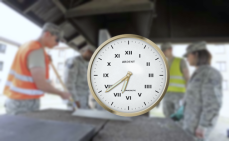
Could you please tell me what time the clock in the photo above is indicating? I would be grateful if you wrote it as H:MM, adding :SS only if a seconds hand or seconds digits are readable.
6:39
